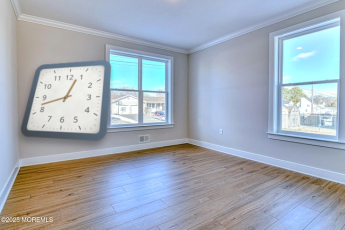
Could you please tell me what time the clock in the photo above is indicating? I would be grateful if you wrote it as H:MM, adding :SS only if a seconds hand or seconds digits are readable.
12:42
